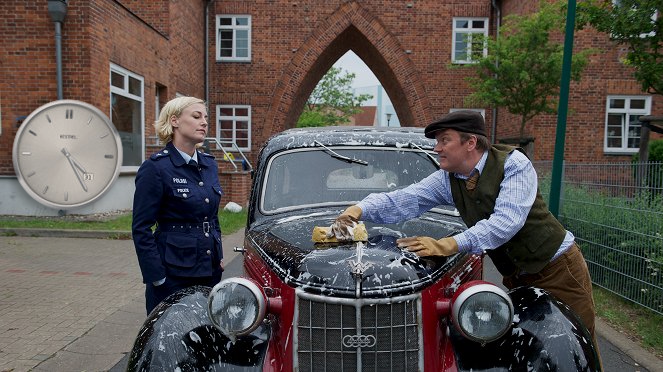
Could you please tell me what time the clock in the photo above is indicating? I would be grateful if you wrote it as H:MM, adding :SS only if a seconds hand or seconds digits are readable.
4:25
